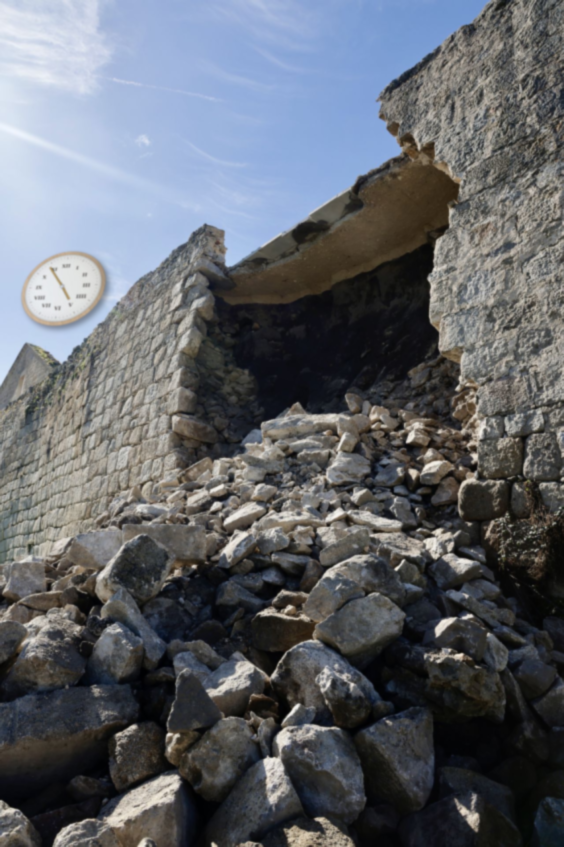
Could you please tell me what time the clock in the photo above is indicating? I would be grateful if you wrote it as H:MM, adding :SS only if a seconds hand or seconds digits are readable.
4:54
